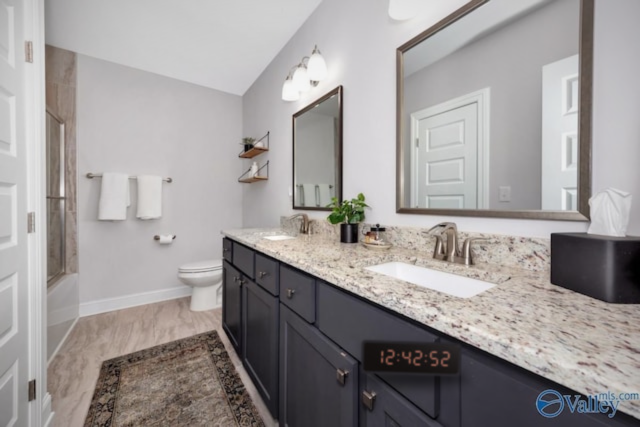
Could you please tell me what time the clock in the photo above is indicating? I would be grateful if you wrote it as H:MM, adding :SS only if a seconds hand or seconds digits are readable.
12:42:52
